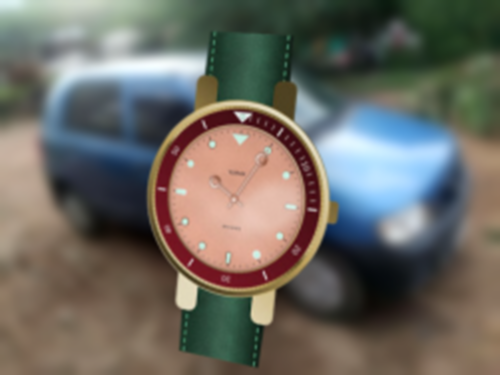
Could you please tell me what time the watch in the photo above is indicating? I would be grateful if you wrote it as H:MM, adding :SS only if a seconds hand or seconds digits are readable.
10:05
